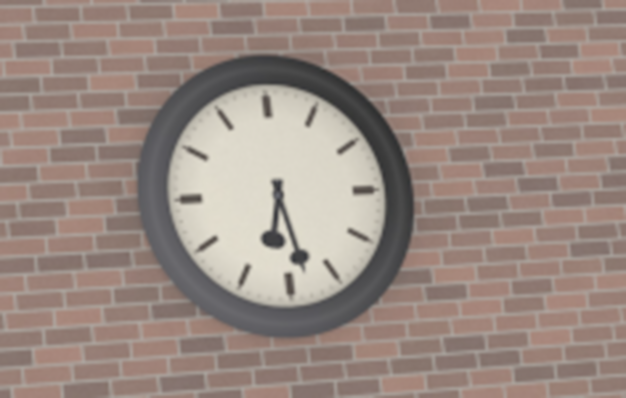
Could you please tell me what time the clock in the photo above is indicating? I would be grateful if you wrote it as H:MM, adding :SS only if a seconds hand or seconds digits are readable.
6:28
